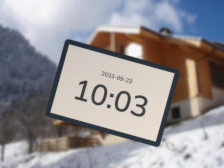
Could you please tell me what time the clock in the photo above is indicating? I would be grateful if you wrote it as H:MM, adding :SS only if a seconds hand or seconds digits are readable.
10:03
